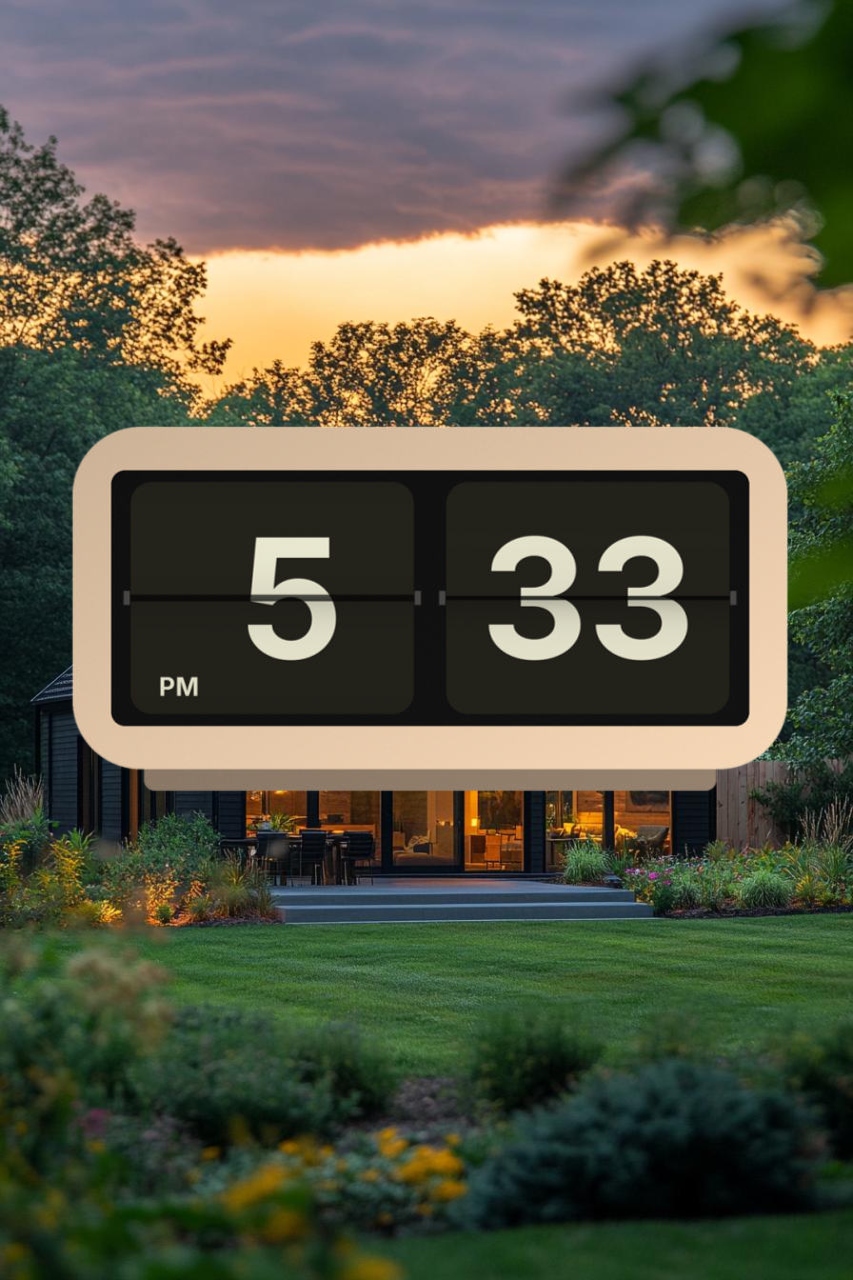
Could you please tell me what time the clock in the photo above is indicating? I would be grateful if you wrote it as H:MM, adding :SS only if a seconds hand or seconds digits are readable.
5:33
